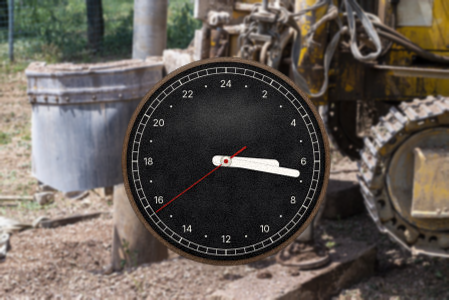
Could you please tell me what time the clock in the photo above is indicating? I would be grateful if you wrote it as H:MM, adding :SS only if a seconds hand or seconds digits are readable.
6:16:39
